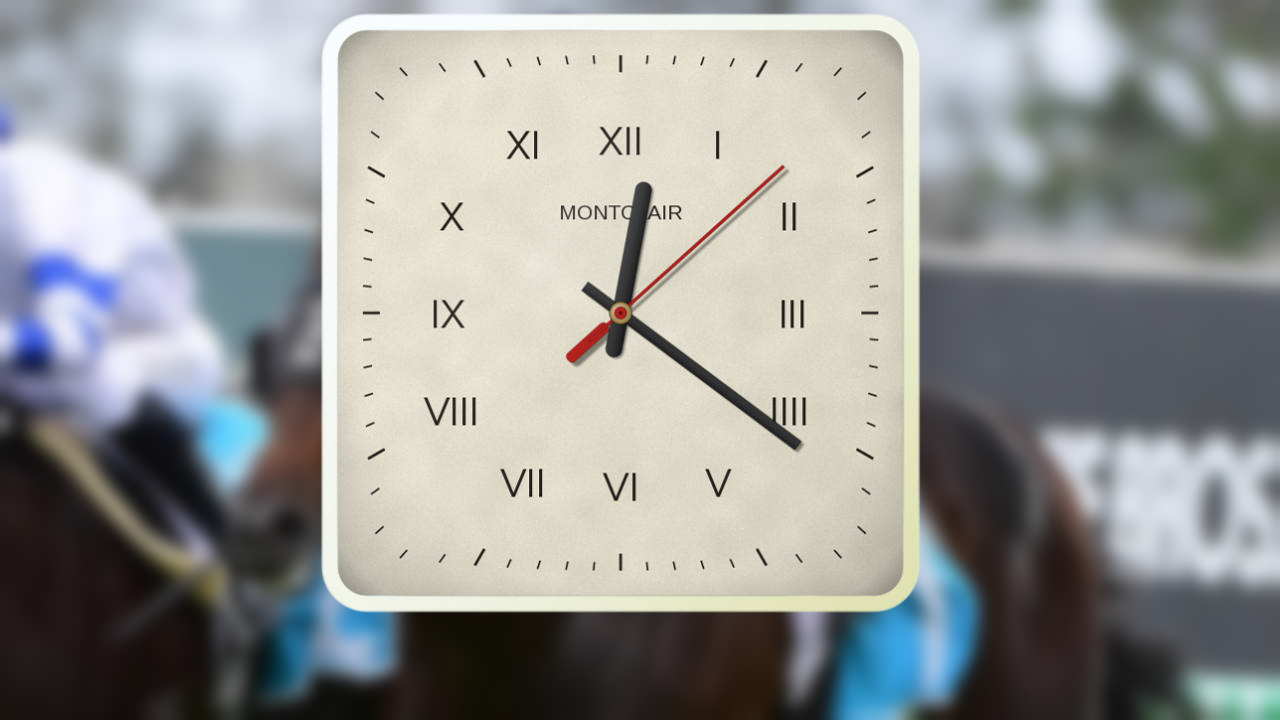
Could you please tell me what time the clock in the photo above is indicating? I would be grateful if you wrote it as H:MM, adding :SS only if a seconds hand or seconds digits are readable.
12:21:08
